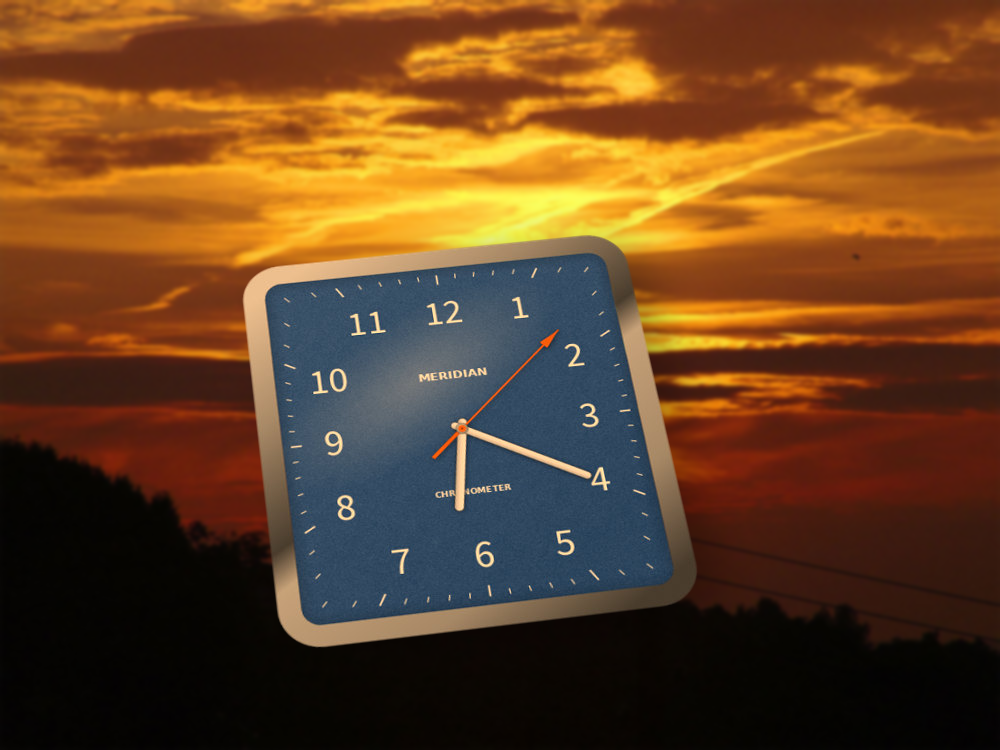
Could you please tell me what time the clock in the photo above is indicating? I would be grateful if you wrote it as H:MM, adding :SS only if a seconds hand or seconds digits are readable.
6:20:08
